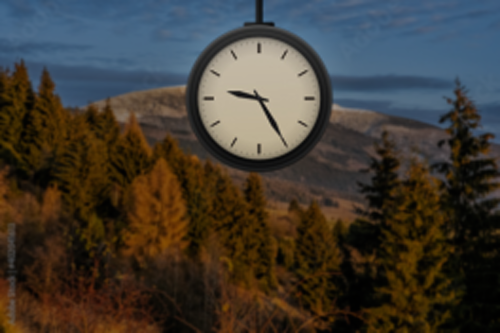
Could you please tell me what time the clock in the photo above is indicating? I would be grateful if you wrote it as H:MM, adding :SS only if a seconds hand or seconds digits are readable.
9:25
